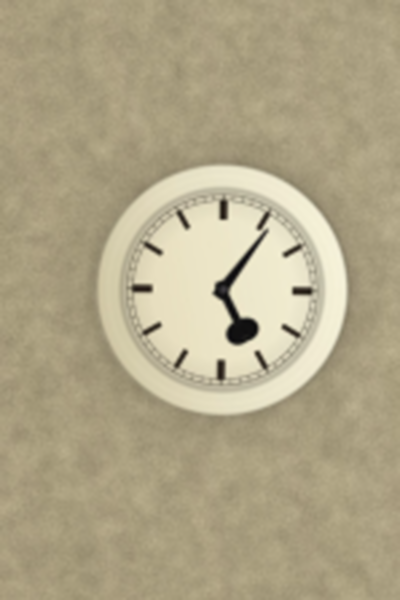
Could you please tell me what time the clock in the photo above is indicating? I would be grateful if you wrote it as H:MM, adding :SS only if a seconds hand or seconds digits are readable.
5:06
